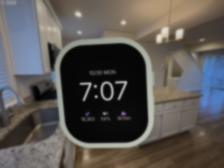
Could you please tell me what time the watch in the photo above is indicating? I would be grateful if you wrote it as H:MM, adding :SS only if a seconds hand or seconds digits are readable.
7:07
